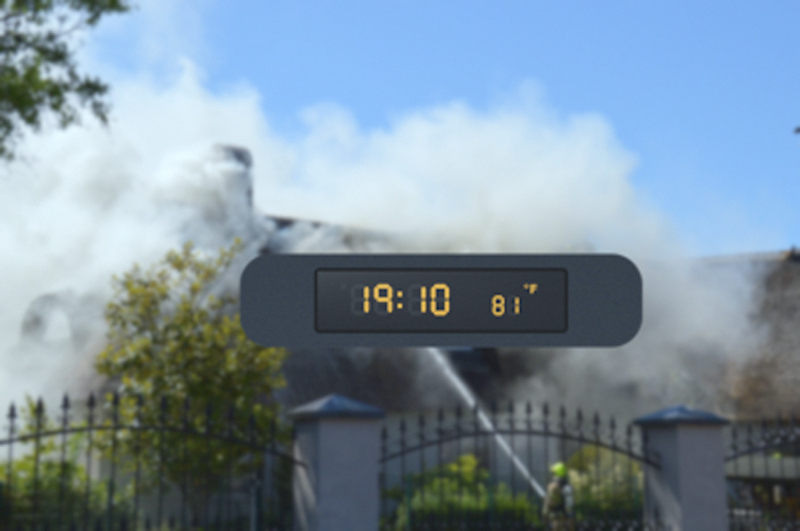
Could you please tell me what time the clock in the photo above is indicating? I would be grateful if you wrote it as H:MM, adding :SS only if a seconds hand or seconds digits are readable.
19:10
